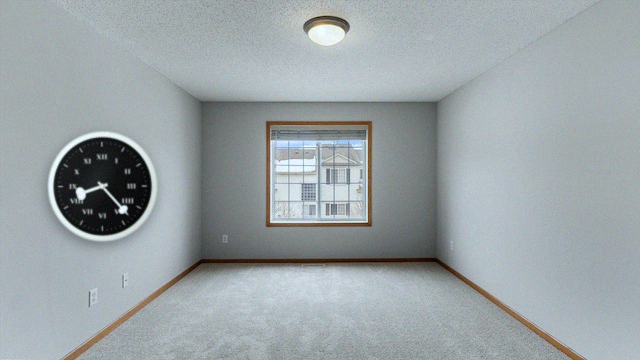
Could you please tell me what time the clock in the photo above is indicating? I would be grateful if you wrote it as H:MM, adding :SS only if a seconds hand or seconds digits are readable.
8:23
